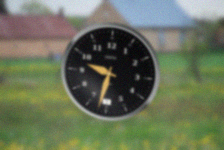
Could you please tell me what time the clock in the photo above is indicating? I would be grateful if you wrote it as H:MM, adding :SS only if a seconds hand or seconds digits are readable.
9:32
